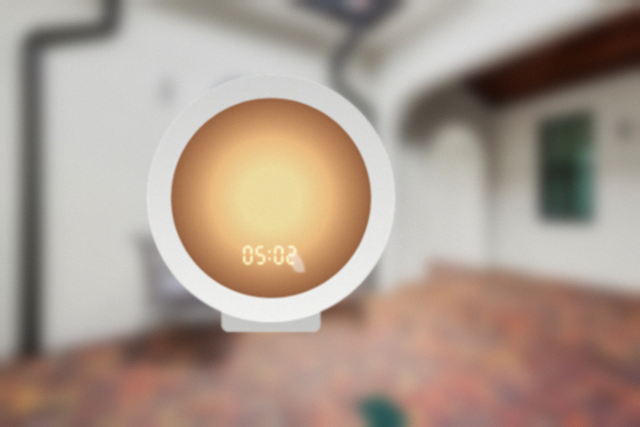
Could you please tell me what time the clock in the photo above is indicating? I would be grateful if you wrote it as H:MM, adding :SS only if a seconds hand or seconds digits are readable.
5:02
